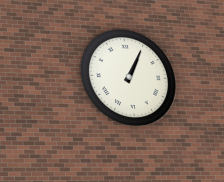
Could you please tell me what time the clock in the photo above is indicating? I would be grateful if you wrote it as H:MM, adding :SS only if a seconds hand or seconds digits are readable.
1:05
